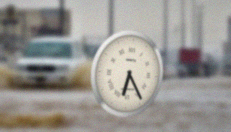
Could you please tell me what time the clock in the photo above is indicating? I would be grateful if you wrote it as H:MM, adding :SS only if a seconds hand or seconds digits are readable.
6:24
